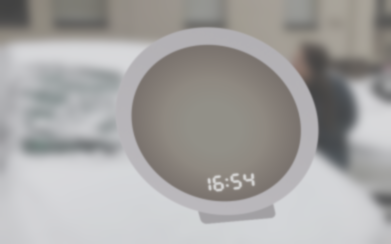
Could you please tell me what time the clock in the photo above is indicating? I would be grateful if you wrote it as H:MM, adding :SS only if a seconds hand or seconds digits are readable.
16:54
